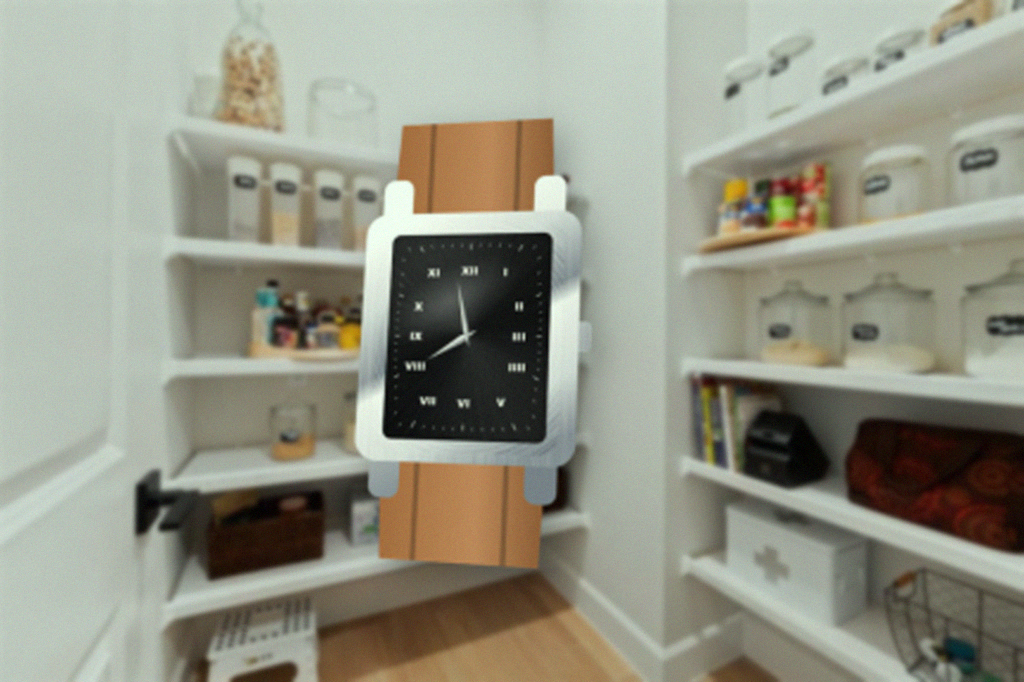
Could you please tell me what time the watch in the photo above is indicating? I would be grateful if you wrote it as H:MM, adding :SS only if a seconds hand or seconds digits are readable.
7:58
